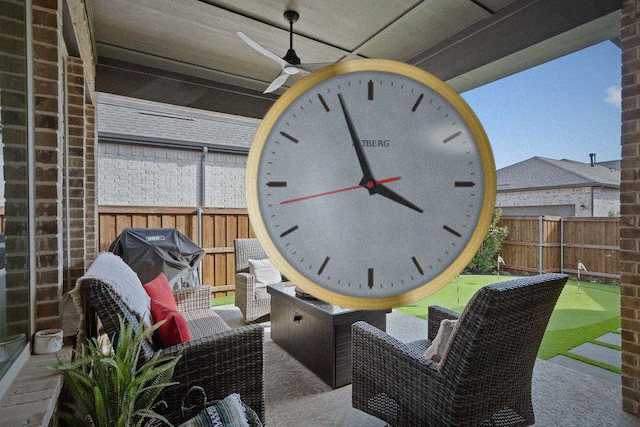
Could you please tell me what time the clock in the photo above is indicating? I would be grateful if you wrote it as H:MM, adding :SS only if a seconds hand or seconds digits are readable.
3:56:43
